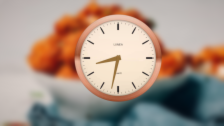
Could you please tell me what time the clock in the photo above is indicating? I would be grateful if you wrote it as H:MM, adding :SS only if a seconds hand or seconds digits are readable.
8:32
